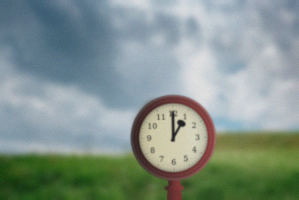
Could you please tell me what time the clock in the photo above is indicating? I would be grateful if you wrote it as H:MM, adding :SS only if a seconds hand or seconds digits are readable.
1:00
